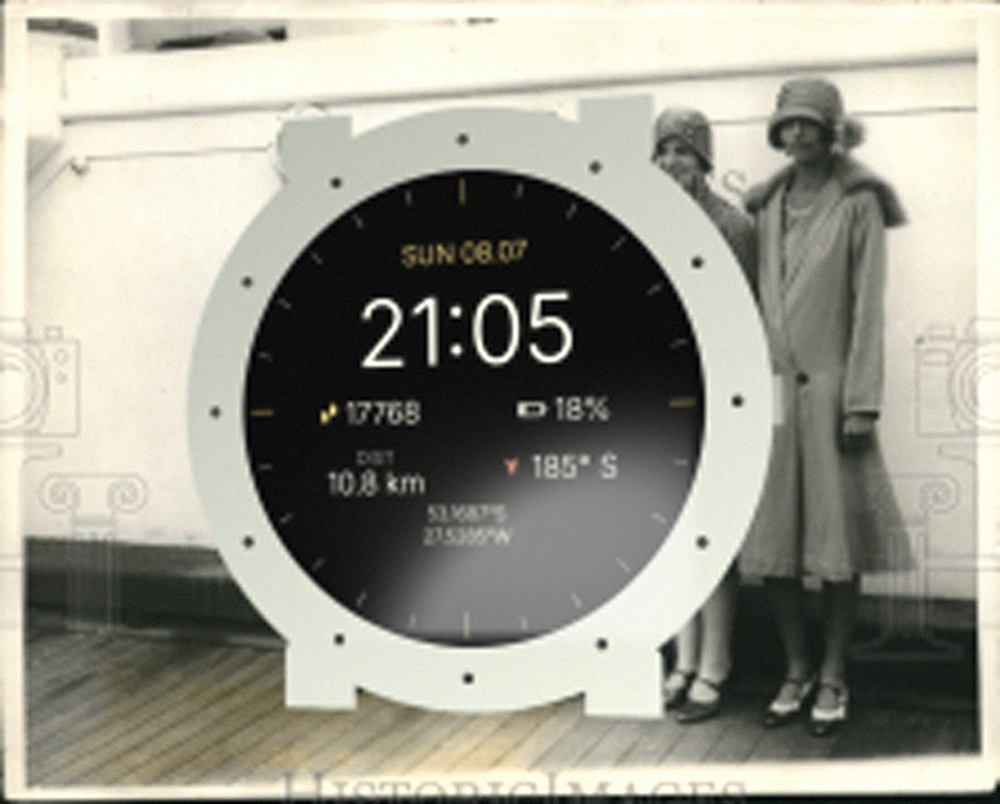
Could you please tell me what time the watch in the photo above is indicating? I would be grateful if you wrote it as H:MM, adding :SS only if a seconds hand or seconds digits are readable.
21:05
